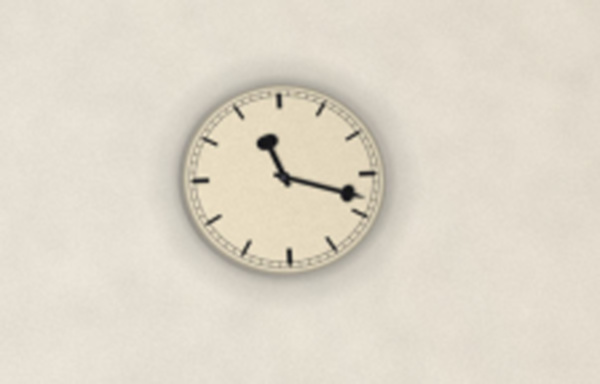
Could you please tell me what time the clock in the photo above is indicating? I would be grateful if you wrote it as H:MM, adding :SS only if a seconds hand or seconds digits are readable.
11:18
